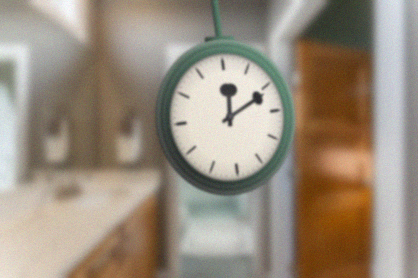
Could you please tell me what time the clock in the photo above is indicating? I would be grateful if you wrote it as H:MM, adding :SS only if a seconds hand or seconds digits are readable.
12:11
